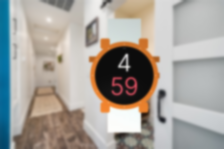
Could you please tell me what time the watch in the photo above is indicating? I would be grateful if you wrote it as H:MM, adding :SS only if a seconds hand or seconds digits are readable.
4:59
